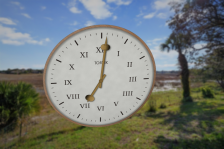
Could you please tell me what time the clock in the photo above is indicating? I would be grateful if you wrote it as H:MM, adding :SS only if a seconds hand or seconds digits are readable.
7:01
